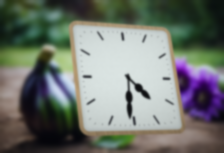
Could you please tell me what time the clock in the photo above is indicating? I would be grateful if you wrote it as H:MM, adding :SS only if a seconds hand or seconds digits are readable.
4:31
